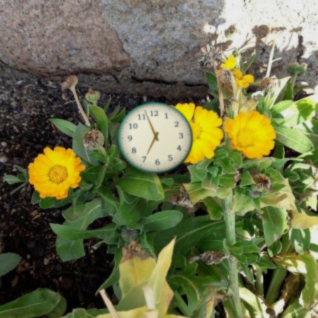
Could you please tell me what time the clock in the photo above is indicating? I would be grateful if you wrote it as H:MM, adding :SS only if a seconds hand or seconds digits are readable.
6:57
